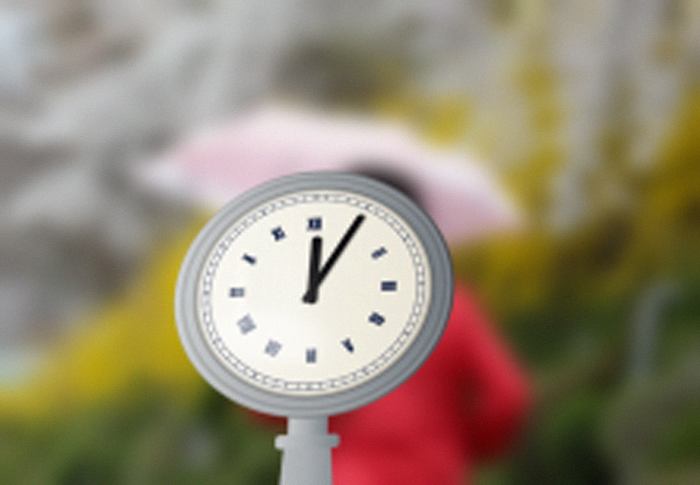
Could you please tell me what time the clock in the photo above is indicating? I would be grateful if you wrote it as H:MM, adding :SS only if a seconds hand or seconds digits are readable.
12:05
